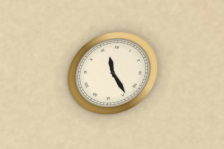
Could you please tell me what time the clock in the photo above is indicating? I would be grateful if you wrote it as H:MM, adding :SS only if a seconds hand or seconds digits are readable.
11:24
